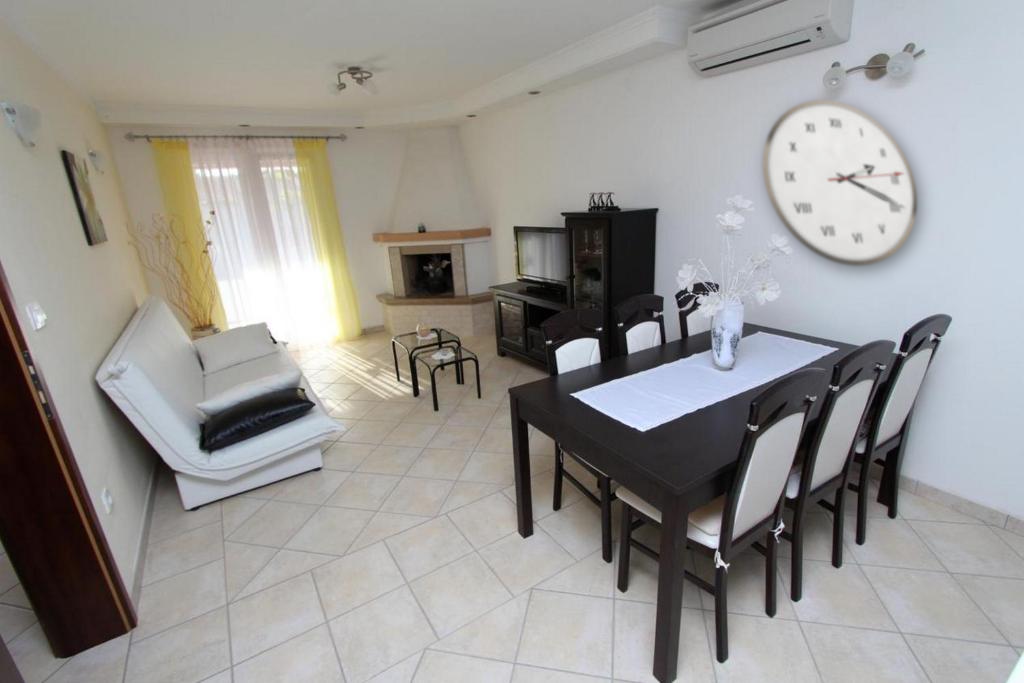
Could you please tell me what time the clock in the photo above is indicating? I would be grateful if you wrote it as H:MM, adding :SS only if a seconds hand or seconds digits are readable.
2:19:14
